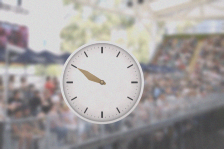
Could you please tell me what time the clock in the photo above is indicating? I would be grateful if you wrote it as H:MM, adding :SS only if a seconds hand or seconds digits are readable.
9:50
